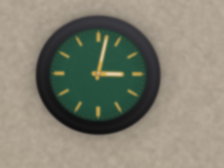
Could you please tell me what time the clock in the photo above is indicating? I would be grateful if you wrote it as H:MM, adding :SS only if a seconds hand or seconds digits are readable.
3:02
